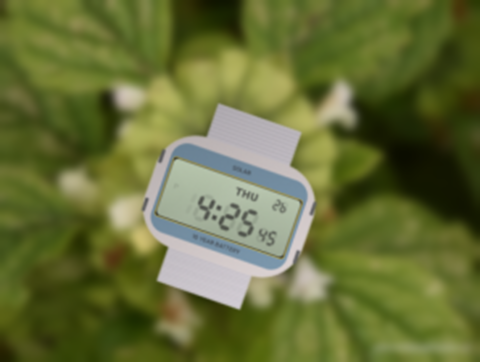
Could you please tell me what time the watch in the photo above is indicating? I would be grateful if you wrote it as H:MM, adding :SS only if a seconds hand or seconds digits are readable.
4:25:45
